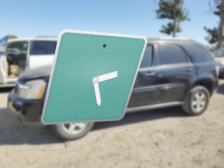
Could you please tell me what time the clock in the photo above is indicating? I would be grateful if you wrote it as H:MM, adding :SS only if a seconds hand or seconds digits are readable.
2:26
